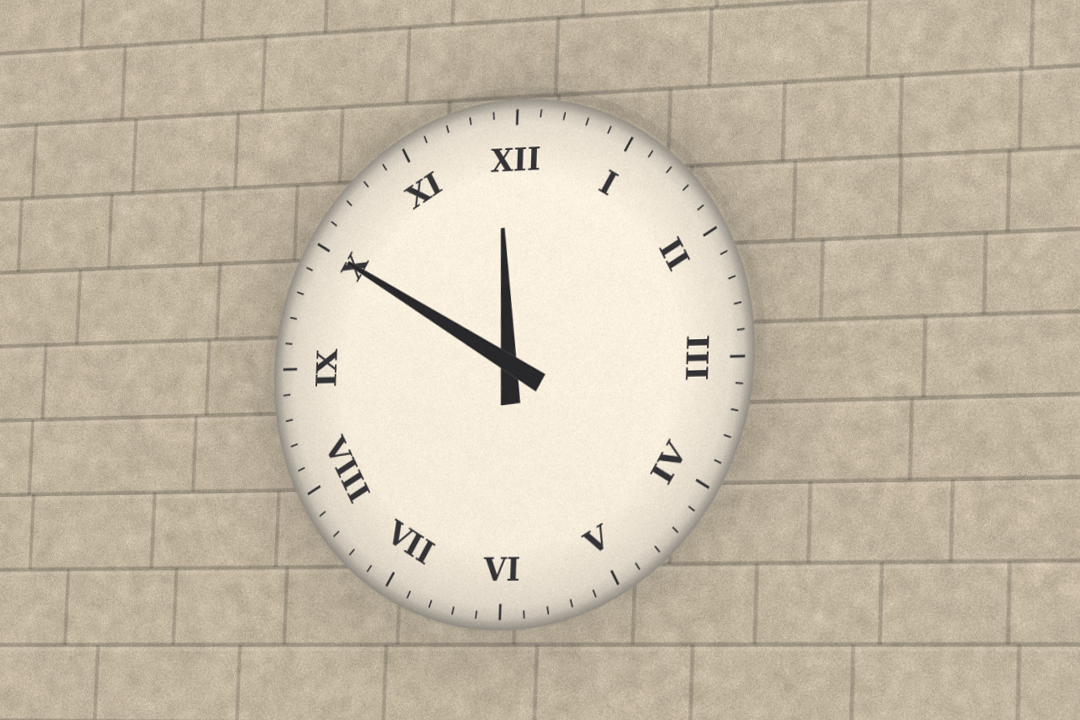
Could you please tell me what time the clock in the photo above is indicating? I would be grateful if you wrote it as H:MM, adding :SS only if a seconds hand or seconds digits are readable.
11:50
